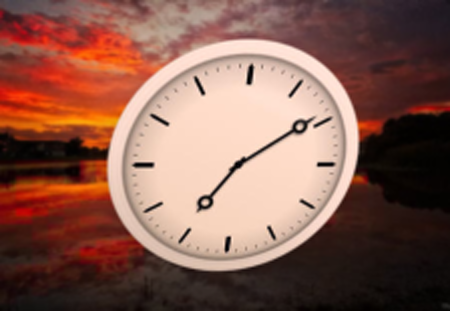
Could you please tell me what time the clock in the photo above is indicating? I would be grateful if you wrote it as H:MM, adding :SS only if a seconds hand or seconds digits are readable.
7:09
